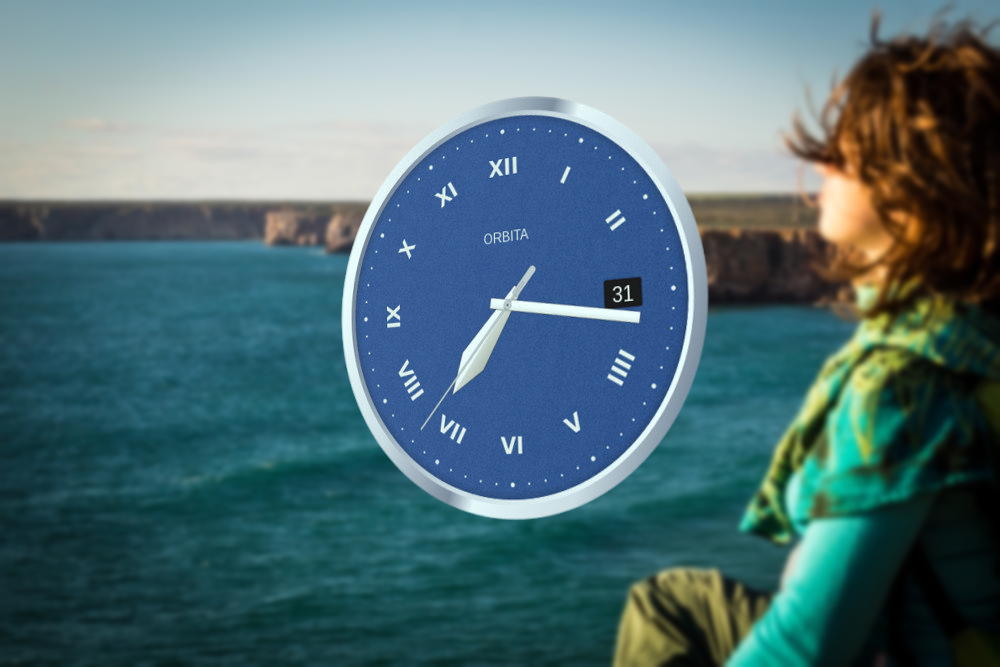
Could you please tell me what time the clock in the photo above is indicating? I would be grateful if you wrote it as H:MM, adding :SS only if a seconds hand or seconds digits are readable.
7:16:37
